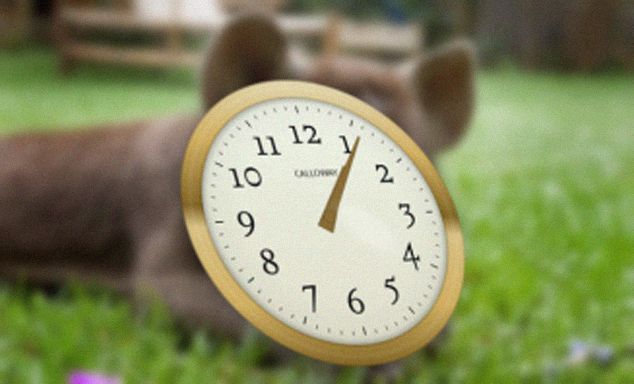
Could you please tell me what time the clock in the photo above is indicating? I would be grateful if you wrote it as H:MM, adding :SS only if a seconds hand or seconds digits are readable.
1:06
